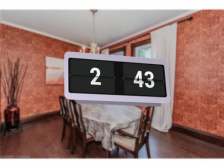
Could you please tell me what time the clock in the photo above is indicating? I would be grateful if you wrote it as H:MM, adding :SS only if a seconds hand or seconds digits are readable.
2:43
